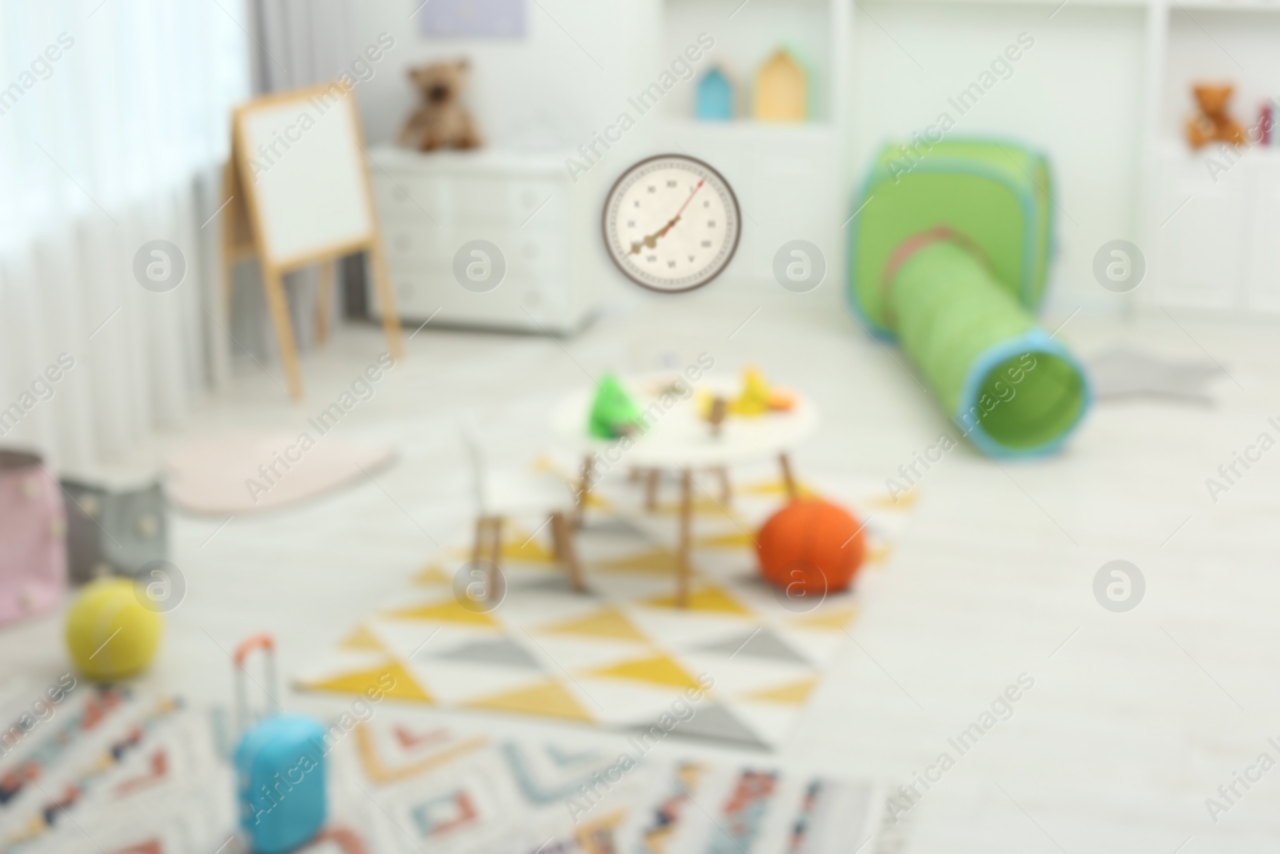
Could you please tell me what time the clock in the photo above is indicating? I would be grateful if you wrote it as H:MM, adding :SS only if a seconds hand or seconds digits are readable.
7:39:06
